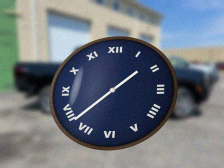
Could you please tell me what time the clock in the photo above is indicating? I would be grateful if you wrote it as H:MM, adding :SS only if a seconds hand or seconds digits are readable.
1:38
